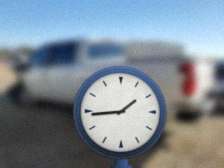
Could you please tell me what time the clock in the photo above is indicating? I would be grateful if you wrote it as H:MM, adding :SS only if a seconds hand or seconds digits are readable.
1:44
